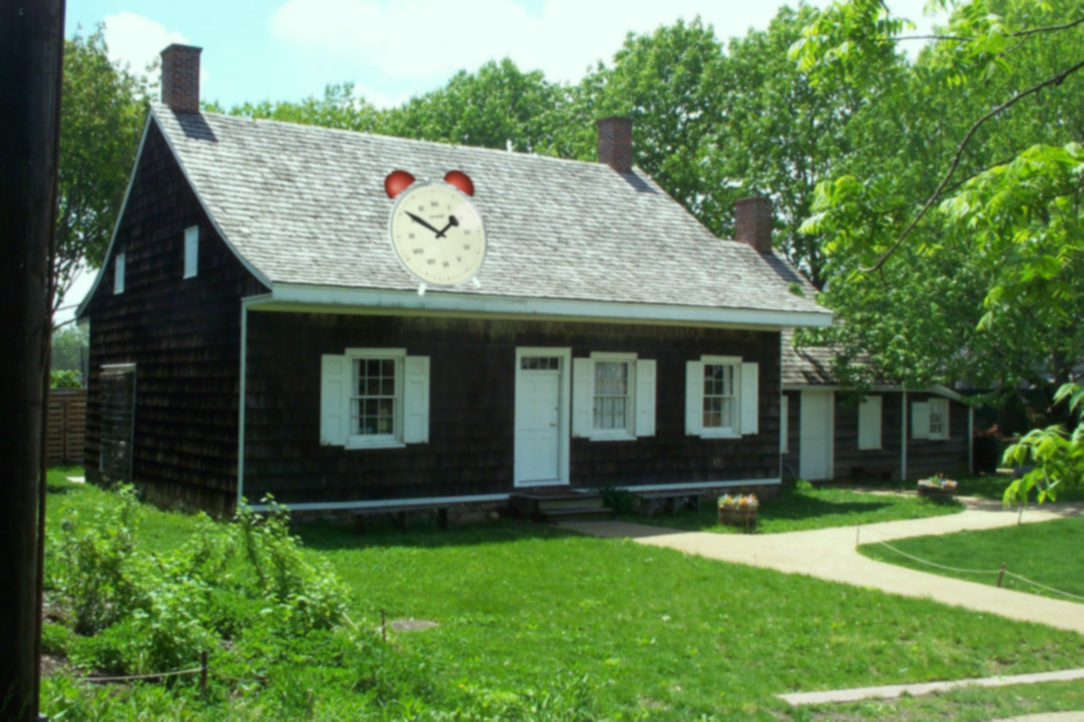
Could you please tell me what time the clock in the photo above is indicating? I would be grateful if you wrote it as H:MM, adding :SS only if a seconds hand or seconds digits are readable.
1:51
